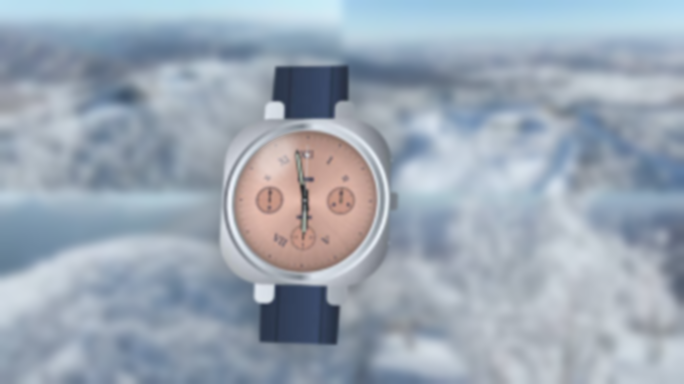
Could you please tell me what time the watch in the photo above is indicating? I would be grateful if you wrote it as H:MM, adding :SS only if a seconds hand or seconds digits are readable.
5:58
